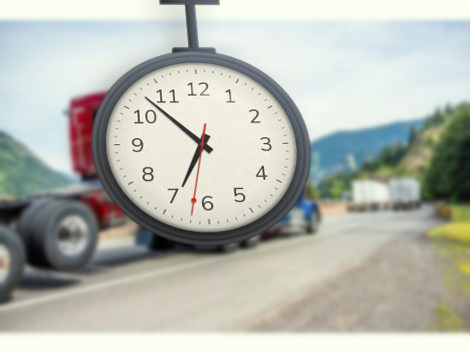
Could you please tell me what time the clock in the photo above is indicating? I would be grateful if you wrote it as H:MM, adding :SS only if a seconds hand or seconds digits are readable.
6:52:32
